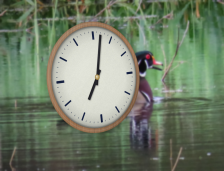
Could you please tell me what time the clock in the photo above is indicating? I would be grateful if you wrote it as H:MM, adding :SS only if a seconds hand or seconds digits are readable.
7:02
